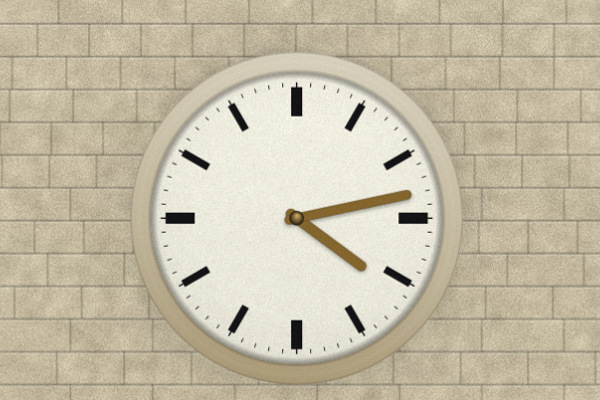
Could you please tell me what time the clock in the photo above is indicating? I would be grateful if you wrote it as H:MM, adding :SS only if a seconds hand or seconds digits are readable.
4:13
